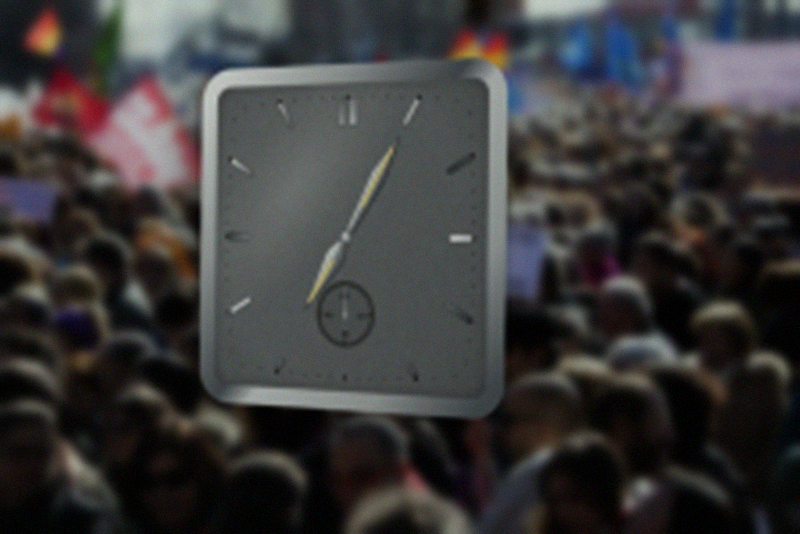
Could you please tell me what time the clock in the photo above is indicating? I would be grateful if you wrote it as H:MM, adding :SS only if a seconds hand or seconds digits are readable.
7:05
